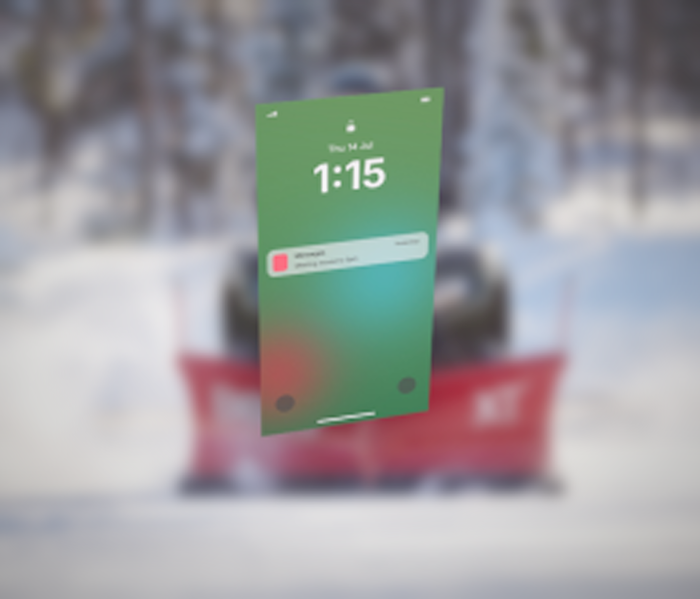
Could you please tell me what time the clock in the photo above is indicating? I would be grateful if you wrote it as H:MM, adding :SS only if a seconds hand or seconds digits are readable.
1:15
